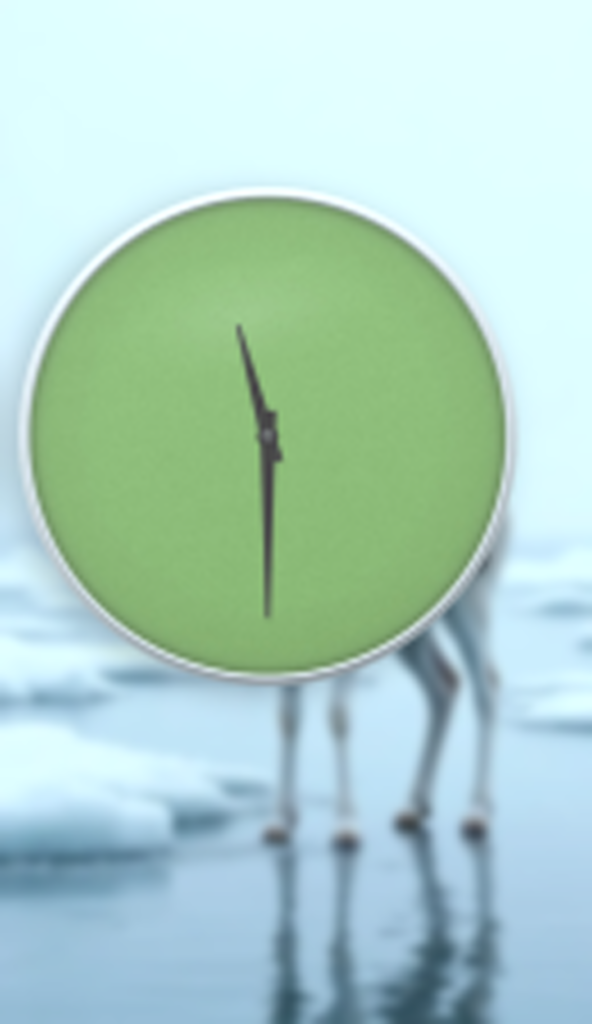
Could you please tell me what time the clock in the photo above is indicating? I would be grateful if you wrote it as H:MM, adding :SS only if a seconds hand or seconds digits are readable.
11:30
